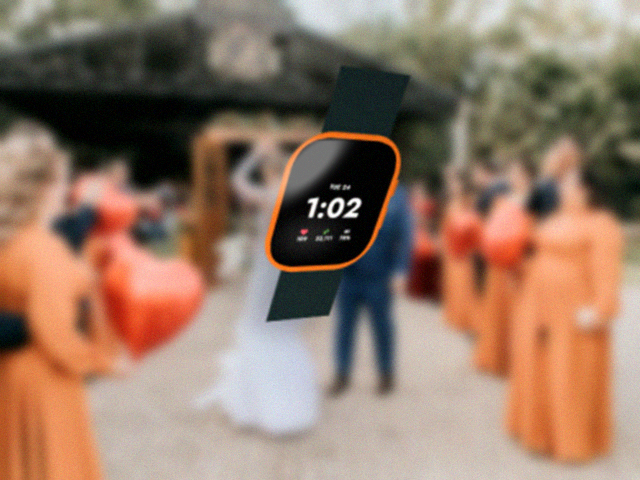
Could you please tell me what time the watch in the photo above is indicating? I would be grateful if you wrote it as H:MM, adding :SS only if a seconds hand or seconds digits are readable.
1:02
